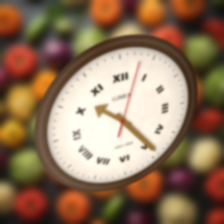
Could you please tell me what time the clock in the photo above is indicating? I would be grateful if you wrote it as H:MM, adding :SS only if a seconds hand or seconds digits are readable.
10:24:03
